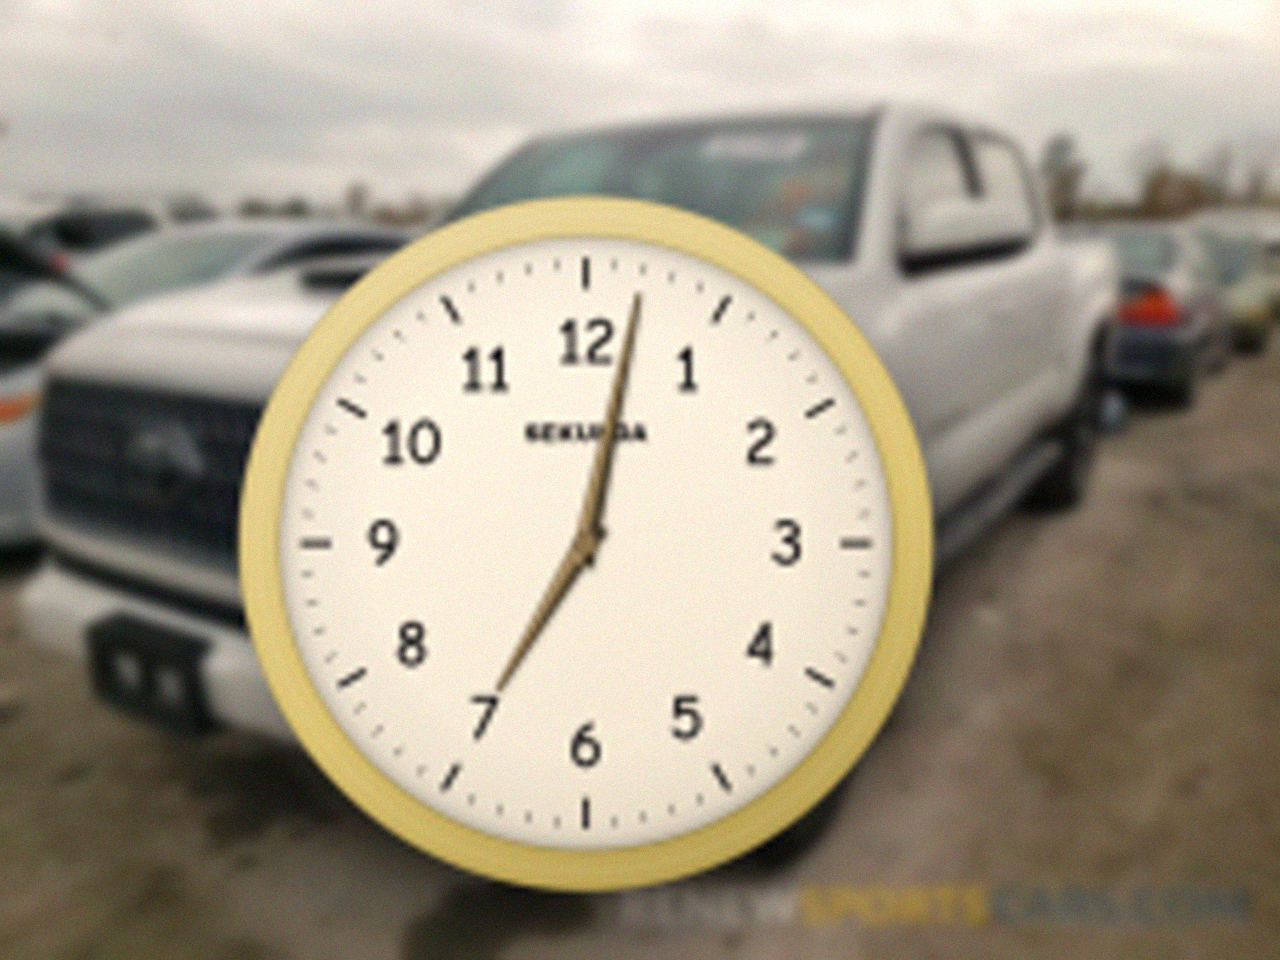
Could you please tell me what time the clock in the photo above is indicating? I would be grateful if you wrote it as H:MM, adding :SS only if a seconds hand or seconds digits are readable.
7:02
